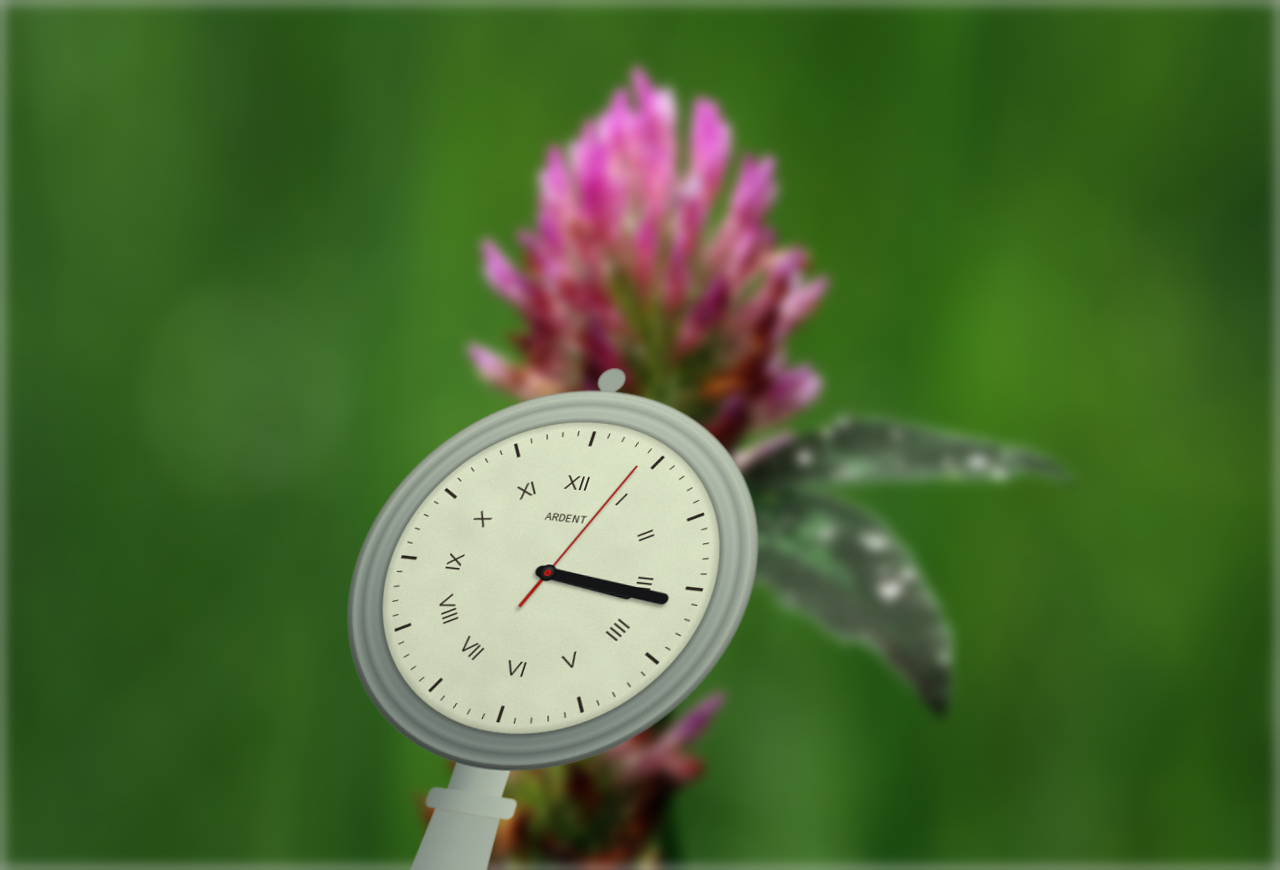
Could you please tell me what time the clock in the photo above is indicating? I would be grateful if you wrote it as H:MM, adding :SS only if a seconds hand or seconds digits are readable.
3:16:04
